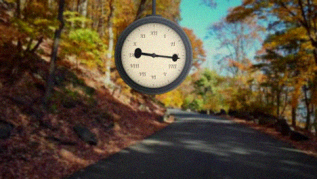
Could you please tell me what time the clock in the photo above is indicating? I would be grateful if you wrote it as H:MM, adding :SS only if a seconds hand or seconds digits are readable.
9:16
